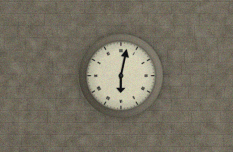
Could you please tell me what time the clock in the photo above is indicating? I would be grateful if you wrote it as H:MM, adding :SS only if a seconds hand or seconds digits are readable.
6:02
